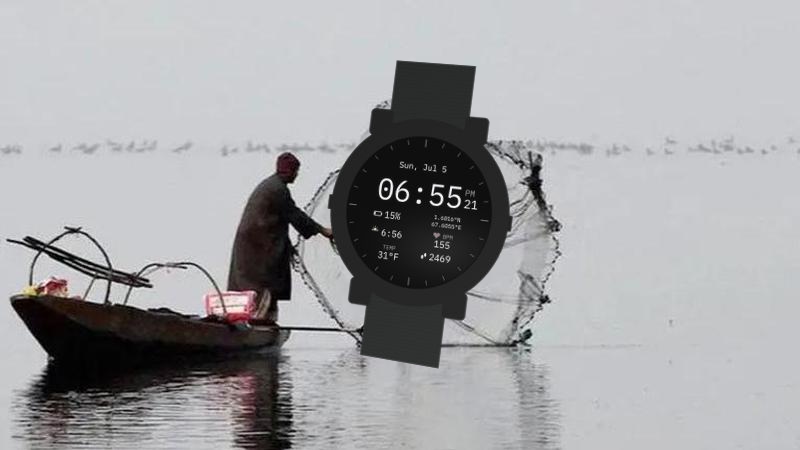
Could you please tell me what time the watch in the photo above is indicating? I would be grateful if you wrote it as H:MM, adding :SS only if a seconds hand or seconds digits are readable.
6:55:21
